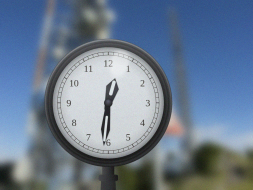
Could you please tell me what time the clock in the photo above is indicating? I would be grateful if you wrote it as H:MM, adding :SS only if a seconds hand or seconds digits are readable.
12:31
